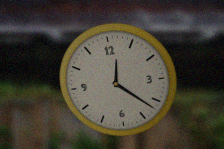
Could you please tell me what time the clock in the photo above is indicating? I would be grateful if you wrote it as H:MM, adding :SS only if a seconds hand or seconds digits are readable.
12:22
